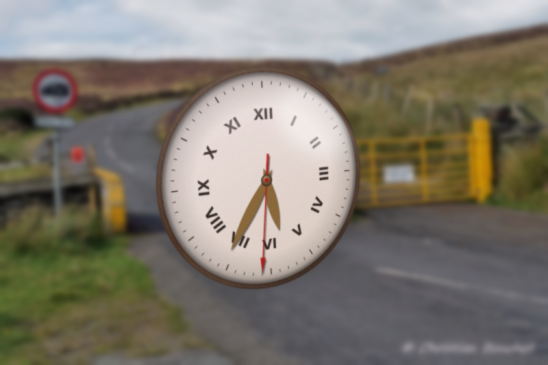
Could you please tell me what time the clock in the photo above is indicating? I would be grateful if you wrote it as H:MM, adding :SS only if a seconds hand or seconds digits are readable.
5:35:31
